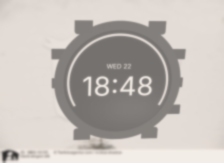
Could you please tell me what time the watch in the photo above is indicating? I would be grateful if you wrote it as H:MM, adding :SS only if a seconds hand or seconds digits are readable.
18:48
